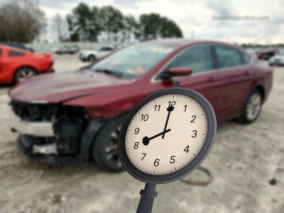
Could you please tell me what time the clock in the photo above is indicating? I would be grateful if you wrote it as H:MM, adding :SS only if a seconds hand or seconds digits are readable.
8:00
